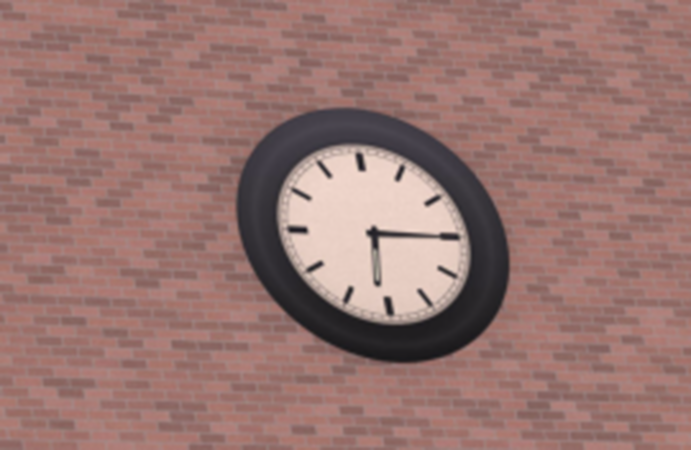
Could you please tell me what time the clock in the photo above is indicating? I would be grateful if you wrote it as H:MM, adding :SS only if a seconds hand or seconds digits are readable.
6:15
